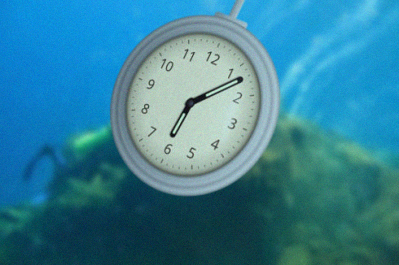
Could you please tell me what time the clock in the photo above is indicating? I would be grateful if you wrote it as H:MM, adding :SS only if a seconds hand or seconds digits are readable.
6:07
